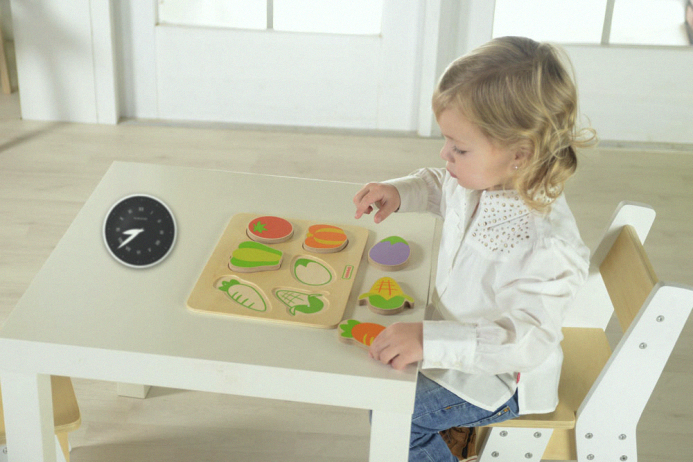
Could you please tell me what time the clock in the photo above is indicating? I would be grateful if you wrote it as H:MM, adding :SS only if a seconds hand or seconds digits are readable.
8:38
